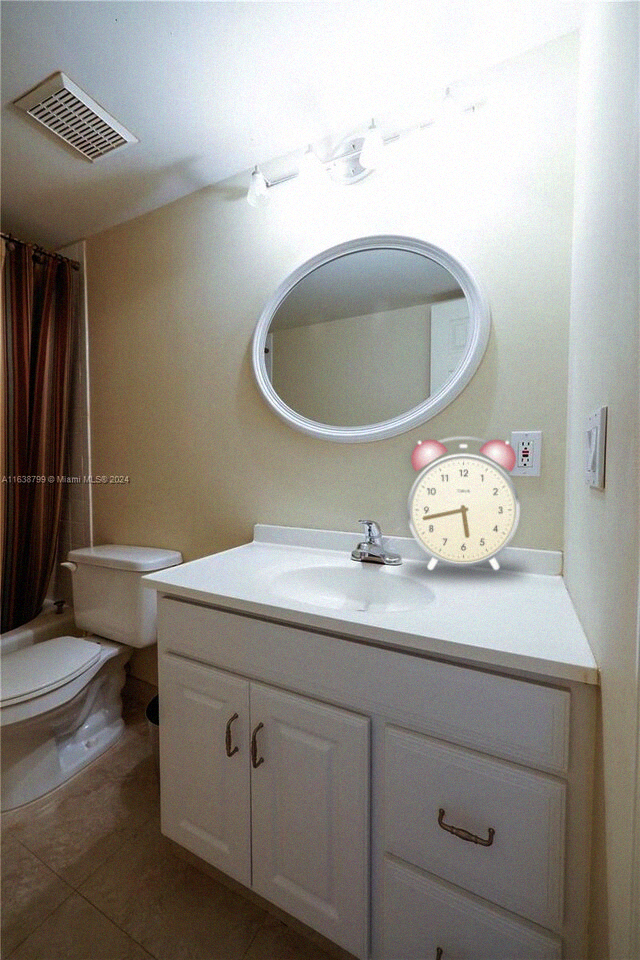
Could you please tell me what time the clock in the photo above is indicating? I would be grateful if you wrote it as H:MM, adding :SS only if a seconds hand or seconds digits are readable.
5:43
